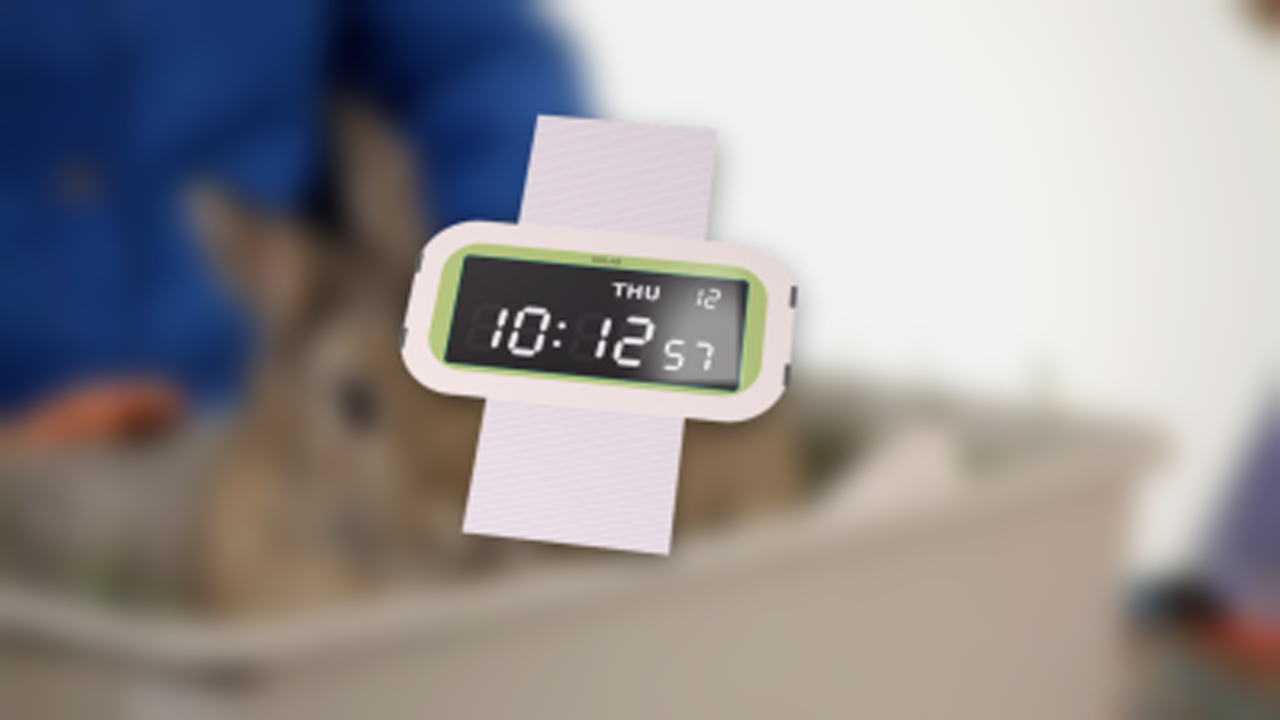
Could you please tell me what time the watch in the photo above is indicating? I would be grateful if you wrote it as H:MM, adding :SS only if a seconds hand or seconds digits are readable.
10:12:57
